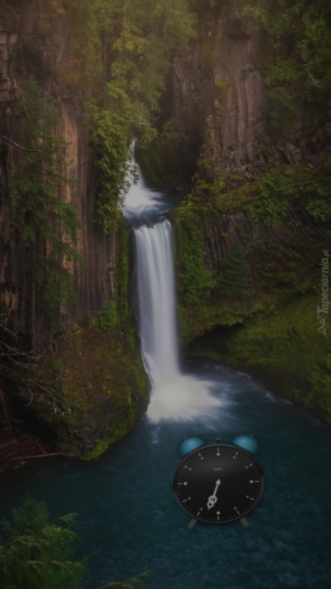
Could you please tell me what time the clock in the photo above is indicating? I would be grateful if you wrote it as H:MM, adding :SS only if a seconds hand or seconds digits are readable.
6:33
